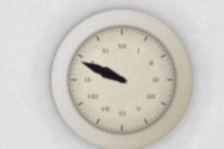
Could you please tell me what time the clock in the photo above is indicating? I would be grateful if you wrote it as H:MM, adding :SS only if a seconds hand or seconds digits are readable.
9:49
